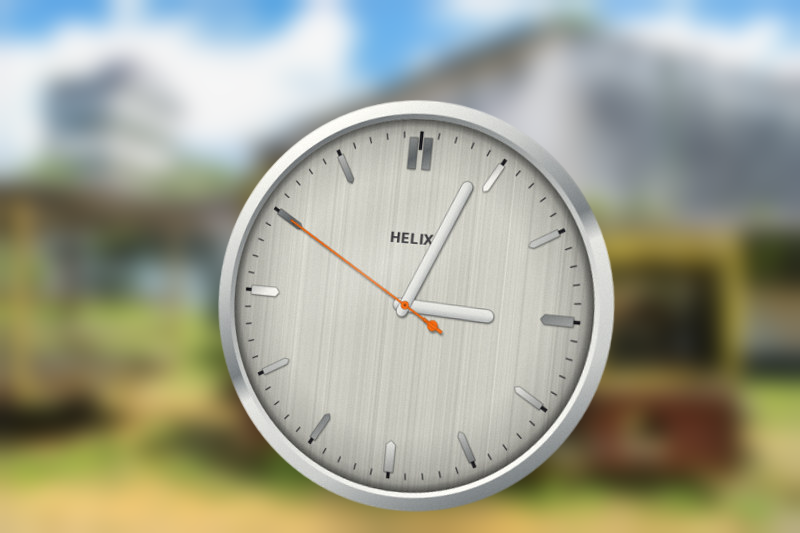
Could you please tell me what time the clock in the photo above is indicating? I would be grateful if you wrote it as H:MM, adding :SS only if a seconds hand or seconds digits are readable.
3:03:50
